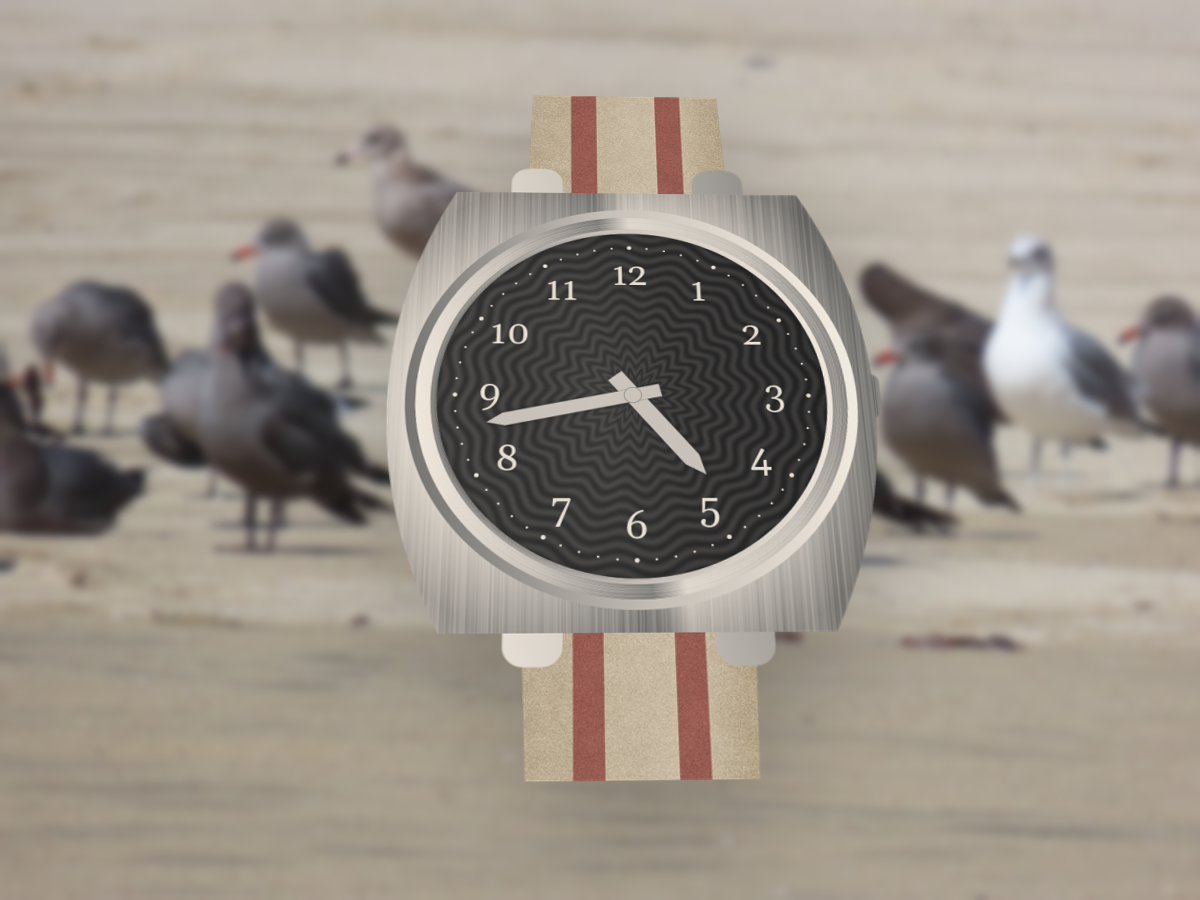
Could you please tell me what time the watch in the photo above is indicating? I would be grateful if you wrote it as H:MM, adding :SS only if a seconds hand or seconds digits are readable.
4:43
